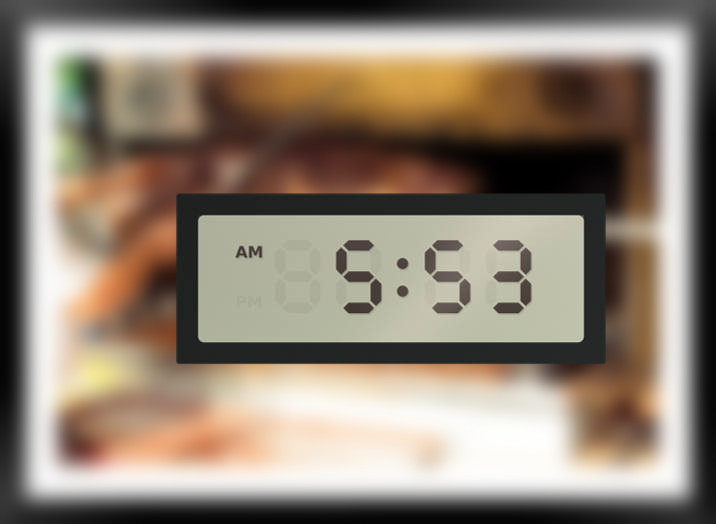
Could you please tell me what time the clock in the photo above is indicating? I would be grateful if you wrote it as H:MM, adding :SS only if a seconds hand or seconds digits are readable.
5:53
